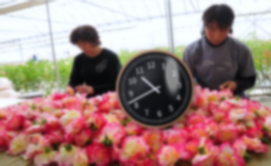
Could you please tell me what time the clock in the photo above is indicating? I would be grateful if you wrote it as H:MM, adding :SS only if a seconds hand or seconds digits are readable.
10:42
